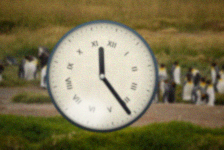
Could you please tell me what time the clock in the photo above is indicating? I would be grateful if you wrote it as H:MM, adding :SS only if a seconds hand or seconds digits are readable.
11:21
